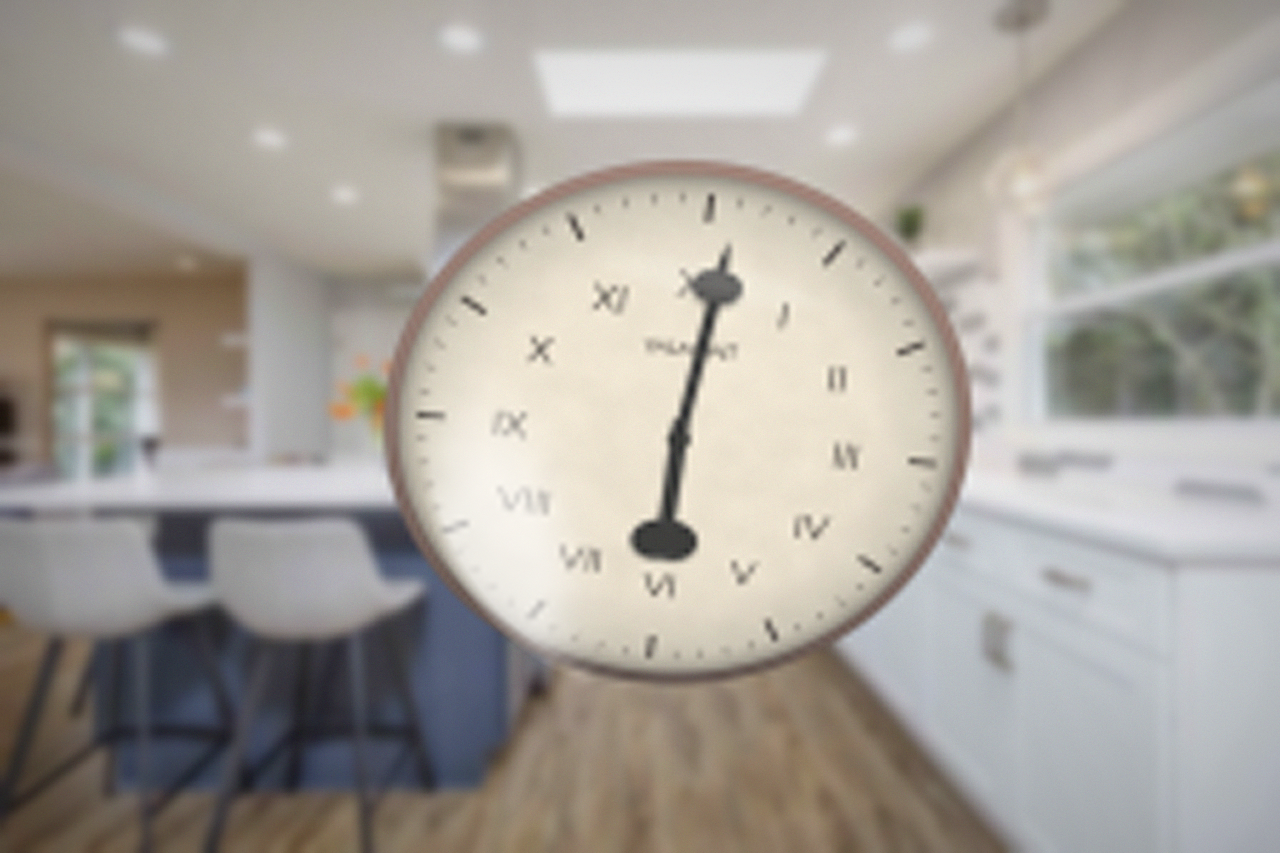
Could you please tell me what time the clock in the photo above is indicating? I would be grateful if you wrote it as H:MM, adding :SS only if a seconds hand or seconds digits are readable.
6:01
